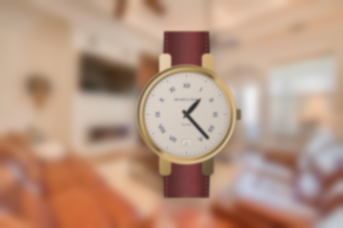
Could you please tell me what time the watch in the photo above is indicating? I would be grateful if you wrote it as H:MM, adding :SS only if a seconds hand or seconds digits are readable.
1:23
